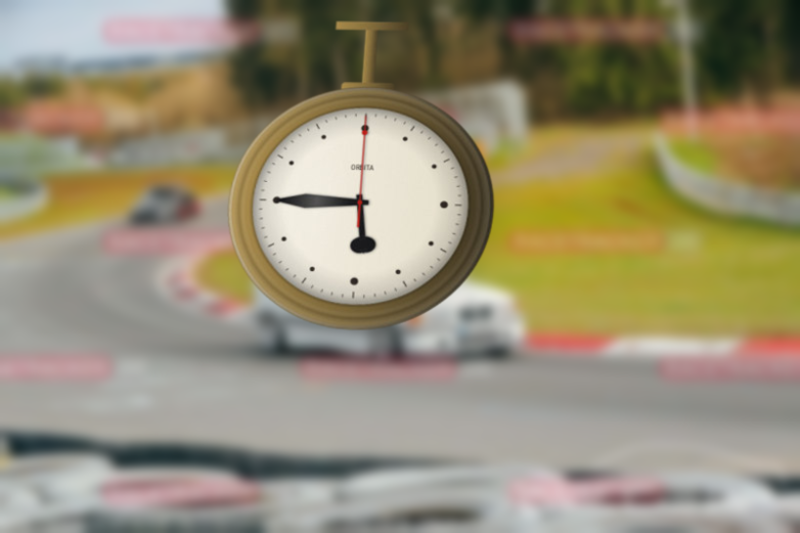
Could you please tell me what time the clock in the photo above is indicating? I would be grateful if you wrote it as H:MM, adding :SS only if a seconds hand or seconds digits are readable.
5:45:00
